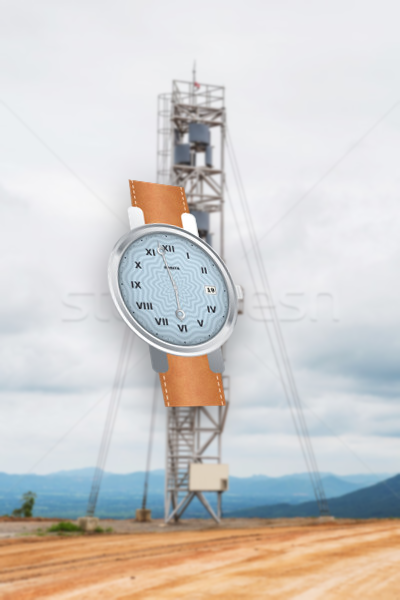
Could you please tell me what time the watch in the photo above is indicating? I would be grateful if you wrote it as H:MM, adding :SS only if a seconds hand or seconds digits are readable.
5:58
